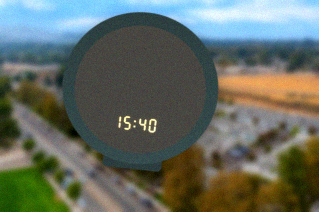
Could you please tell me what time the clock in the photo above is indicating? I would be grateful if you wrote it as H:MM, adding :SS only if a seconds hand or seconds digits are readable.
15:40
